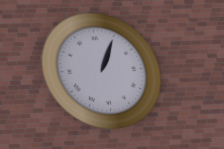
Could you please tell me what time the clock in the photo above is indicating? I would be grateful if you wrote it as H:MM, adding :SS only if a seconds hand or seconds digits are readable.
1:05
